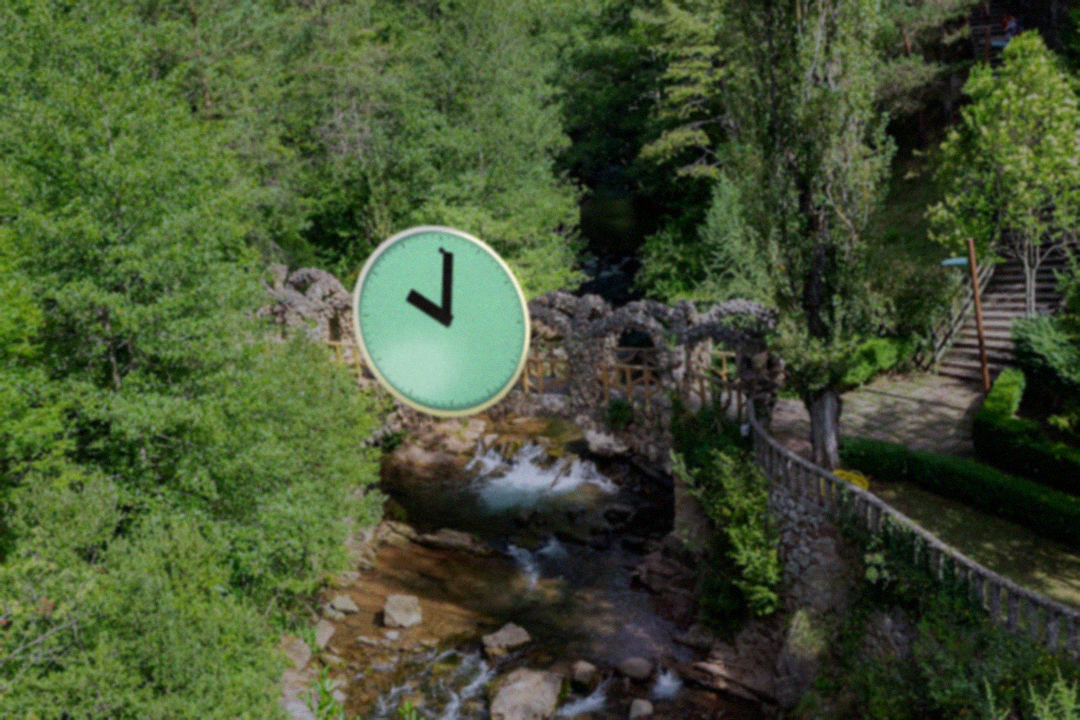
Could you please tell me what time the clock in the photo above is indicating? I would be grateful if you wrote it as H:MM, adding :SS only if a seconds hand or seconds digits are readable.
10:01
